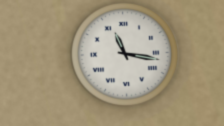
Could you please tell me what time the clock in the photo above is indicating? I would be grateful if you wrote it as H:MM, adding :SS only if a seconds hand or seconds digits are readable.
11:17
